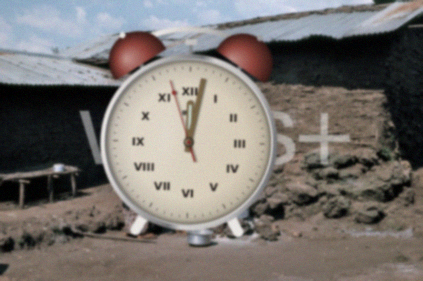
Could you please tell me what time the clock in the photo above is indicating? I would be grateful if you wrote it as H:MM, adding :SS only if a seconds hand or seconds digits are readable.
12:01:57
